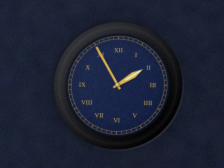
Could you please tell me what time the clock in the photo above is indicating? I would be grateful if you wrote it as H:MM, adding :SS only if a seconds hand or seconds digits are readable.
1:55
